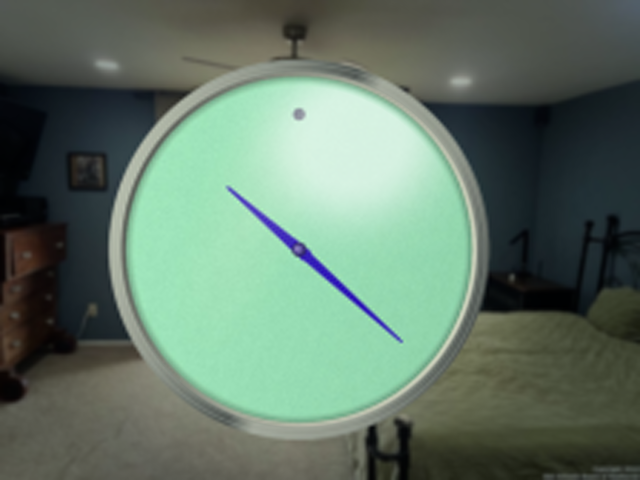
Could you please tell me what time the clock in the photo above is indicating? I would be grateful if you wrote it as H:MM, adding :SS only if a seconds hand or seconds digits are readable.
10:22
